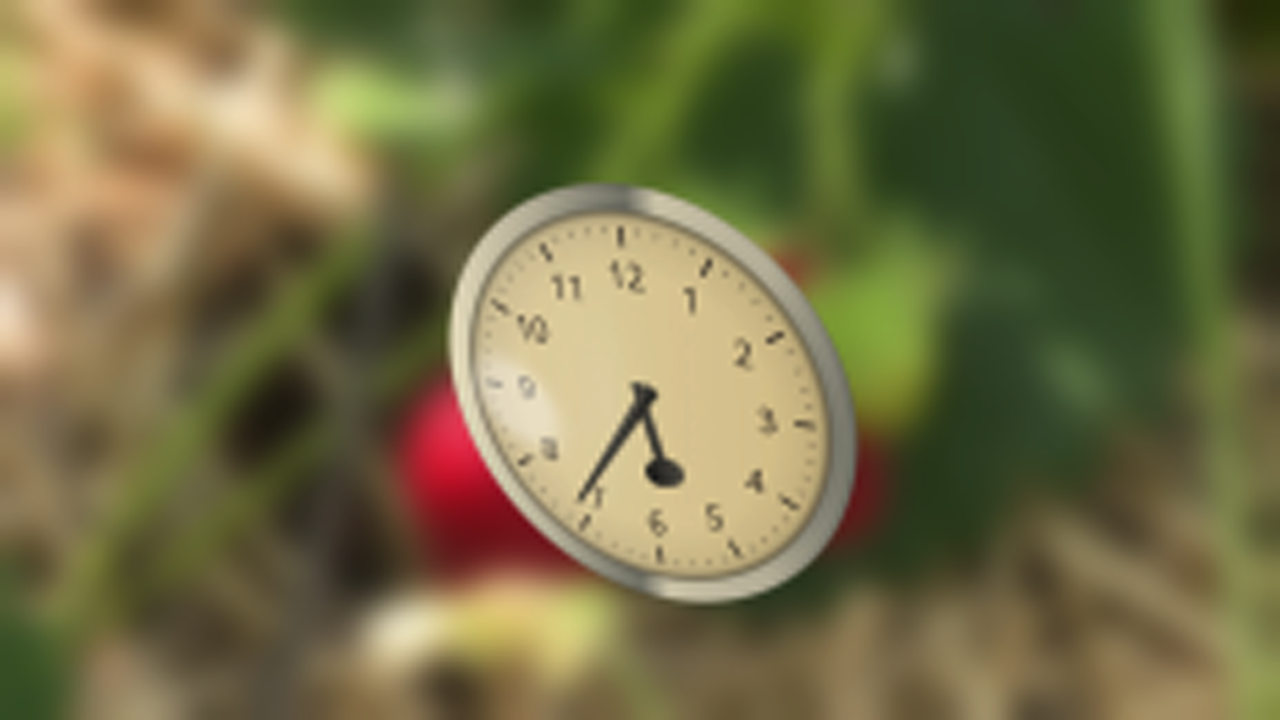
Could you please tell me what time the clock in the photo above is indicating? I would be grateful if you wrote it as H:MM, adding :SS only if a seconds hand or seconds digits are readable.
5:36
